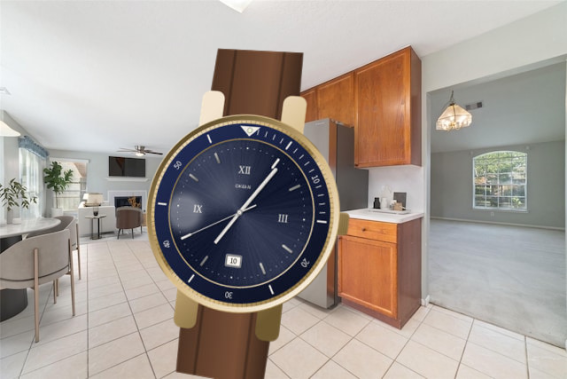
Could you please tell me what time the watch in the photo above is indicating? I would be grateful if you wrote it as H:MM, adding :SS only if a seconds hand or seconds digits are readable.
7:05:40
